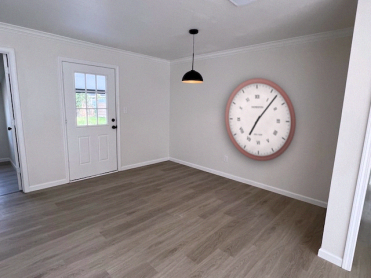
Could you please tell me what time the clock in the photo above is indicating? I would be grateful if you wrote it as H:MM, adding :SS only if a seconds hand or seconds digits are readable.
7:07
